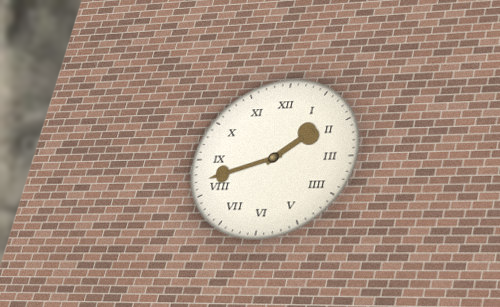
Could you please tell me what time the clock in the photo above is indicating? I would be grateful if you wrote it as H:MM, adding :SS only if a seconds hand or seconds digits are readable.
1:42
